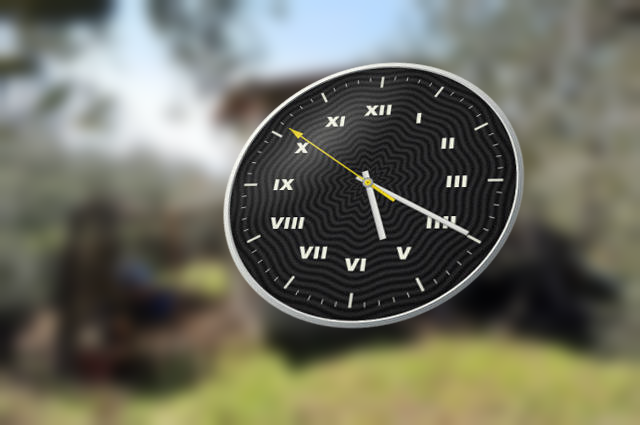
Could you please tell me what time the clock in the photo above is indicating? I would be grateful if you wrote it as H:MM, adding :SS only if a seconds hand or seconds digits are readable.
5:19:51
